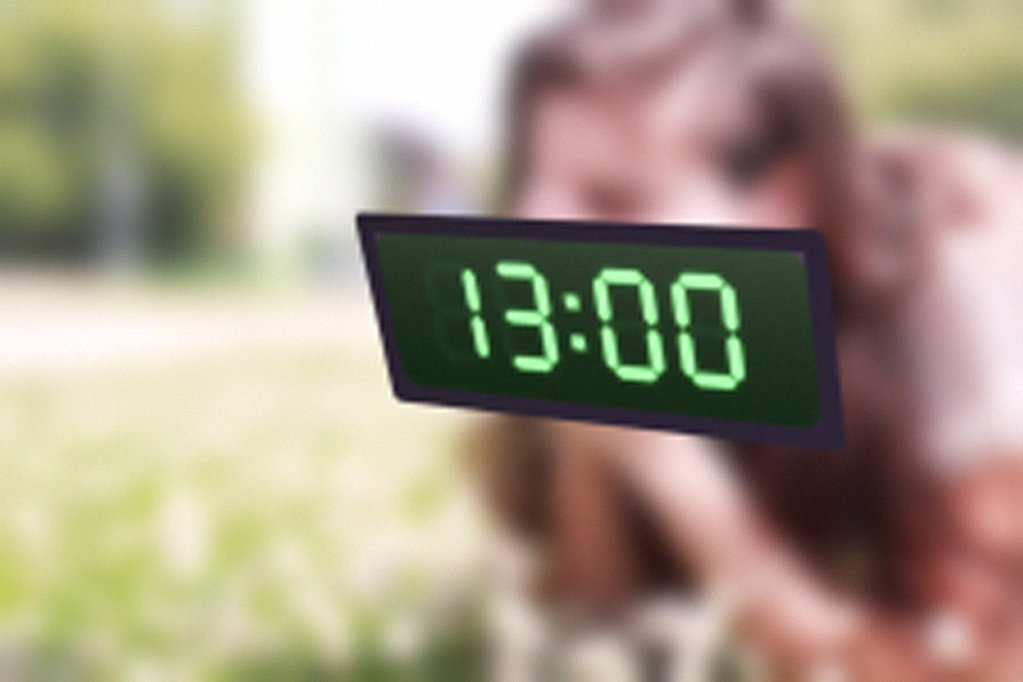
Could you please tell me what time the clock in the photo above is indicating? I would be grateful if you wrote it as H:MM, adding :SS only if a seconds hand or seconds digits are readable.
13:00
